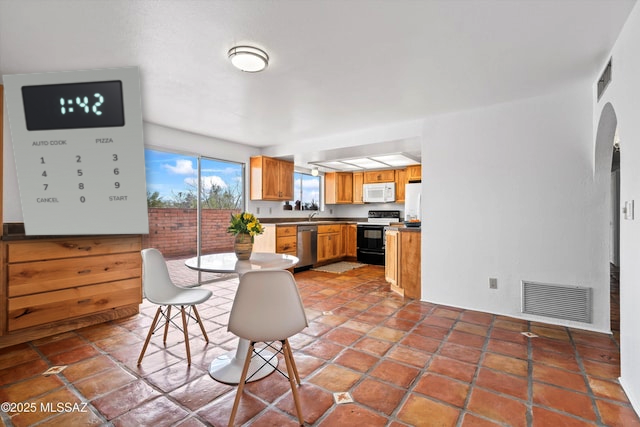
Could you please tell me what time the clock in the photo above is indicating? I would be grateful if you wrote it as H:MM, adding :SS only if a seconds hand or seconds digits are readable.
1:42
